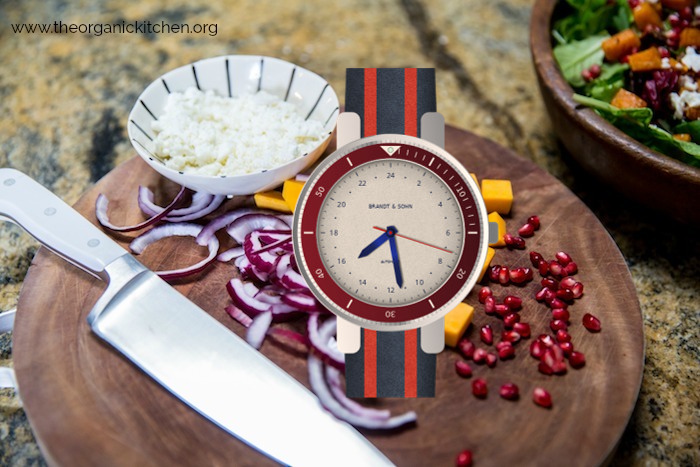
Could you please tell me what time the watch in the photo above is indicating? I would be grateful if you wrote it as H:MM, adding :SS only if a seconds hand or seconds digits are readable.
15:28:18
